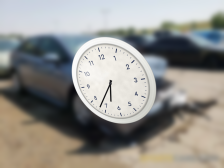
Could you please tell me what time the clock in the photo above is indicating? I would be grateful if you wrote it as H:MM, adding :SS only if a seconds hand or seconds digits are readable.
6:37
